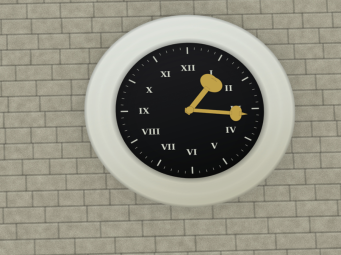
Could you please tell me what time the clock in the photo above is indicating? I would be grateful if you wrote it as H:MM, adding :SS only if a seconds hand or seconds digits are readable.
1:16
